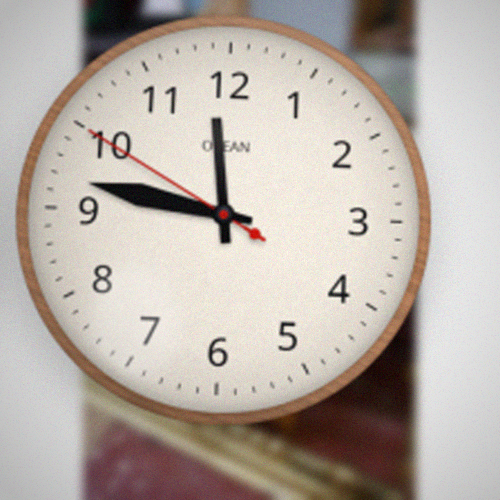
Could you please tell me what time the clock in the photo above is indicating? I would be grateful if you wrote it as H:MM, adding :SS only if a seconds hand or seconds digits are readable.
11:46:50
